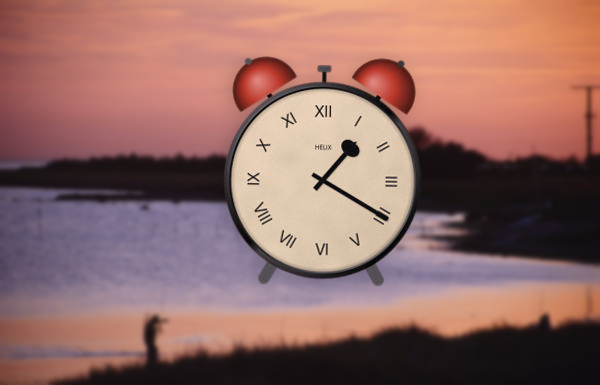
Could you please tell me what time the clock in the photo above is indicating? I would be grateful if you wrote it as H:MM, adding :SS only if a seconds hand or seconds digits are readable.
1:20
